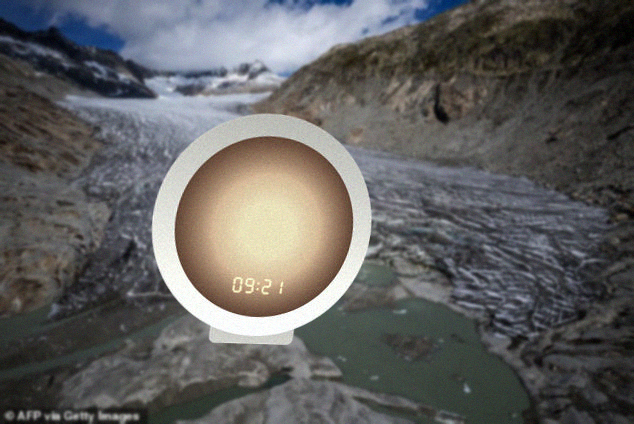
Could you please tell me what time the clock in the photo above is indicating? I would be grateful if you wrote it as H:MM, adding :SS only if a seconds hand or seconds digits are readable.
9:21
